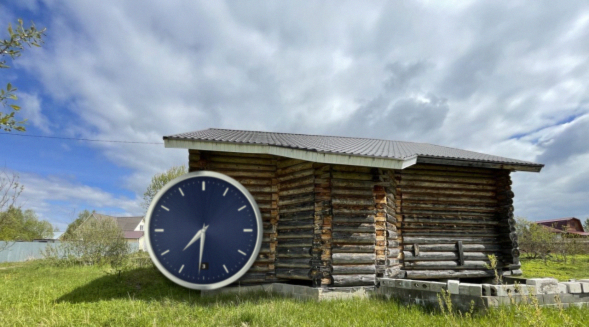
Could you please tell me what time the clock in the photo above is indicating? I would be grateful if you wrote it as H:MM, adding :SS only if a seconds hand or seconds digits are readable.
7:31
